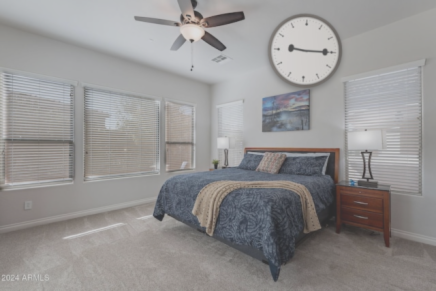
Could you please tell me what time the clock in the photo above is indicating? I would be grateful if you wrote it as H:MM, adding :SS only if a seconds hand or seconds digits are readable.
9:15
